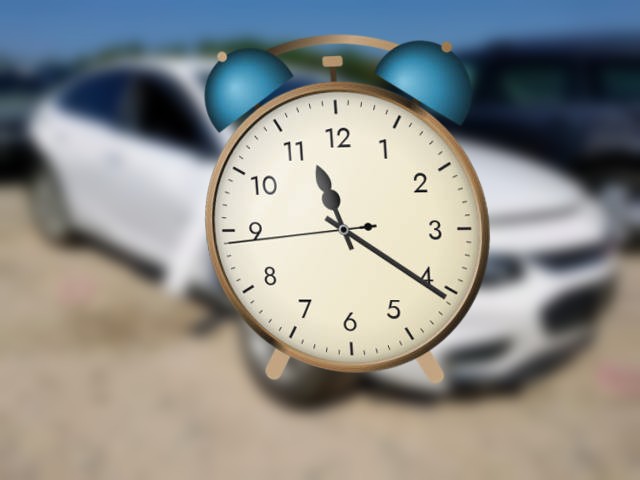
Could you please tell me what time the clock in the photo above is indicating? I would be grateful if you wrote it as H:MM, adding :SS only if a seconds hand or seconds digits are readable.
11:20:44
